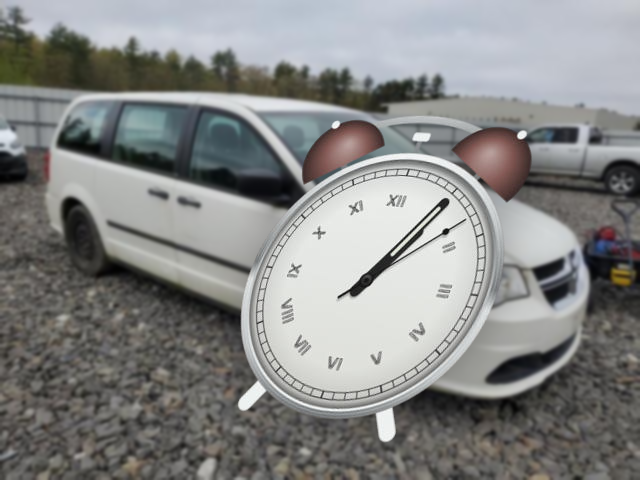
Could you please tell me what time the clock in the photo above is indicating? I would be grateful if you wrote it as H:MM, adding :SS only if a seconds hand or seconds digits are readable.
1:05:08
